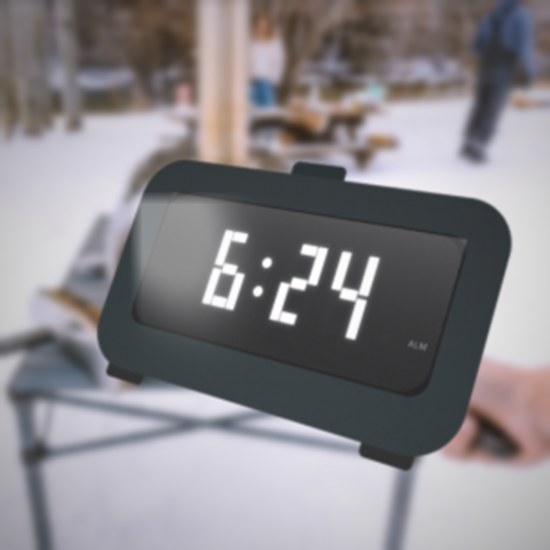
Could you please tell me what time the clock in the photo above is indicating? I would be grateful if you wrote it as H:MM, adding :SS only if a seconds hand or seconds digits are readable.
6:24
